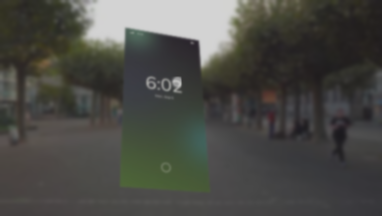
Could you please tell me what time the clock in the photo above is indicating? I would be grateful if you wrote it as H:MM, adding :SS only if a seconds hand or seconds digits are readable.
6:02
